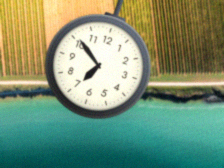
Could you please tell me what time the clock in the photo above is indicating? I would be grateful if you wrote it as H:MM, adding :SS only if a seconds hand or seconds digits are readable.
6:51
